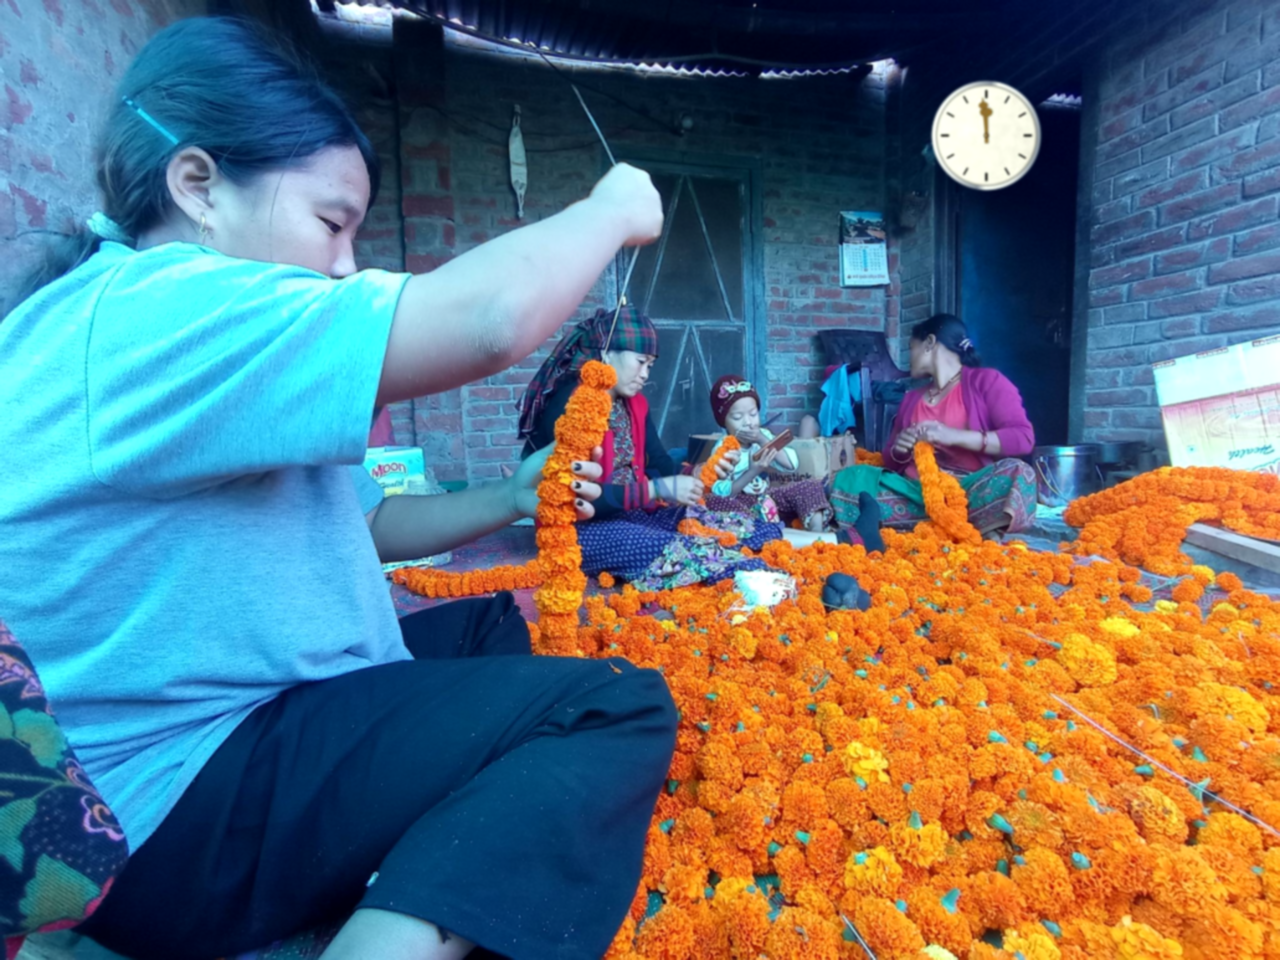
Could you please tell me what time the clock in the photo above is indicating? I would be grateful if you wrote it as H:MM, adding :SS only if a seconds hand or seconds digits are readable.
11:59
